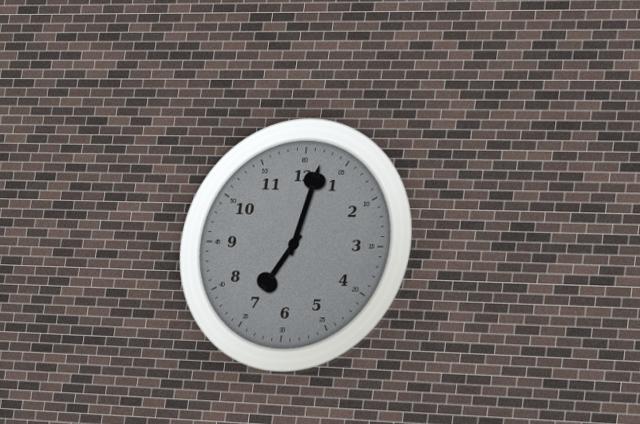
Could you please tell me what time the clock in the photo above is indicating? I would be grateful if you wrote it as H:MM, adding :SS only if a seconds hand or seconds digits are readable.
7:02
